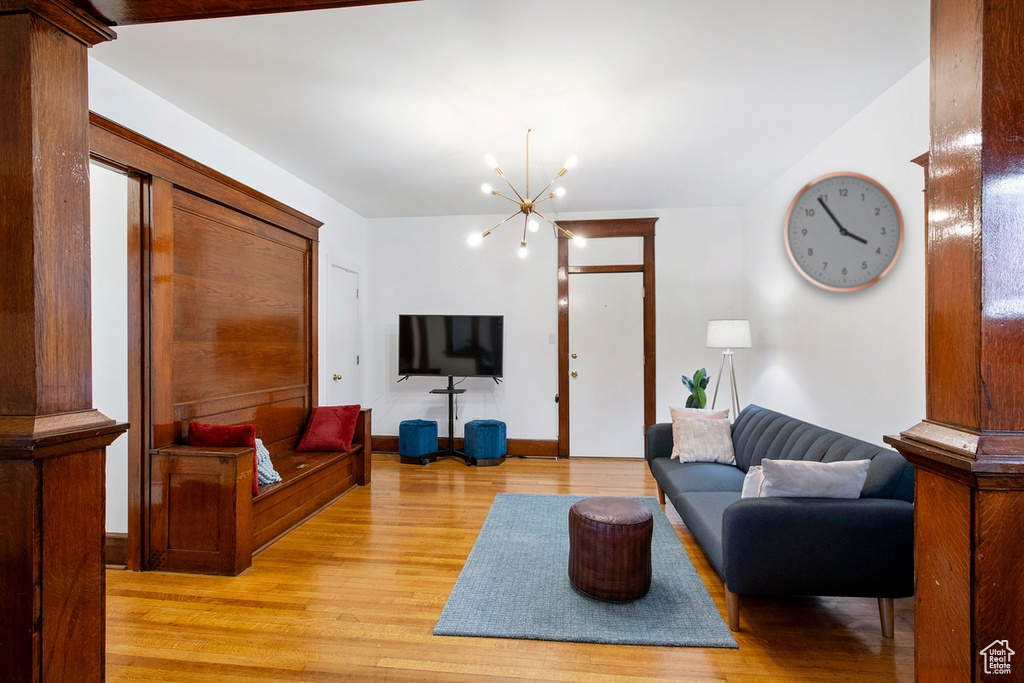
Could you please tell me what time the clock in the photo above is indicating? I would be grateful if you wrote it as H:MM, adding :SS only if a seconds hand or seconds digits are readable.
3:54
